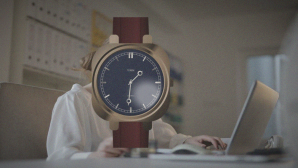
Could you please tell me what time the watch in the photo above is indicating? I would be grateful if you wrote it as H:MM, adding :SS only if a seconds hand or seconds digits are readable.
1:31
